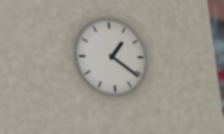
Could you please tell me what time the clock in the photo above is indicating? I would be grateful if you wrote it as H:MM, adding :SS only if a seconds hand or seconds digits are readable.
1:21
